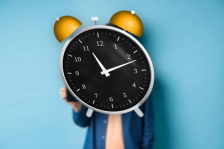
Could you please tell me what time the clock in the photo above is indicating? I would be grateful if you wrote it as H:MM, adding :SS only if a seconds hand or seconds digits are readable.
11:12
